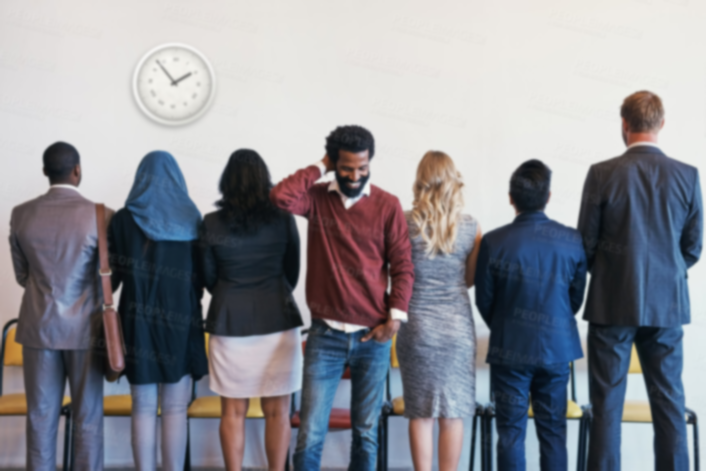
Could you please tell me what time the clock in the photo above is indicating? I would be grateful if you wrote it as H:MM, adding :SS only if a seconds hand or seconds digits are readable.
1:53
